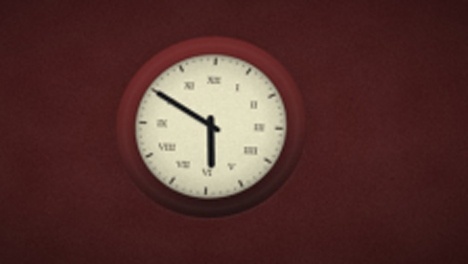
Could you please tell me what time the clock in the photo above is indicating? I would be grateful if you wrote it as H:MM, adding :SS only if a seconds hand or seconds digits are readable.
5:50
